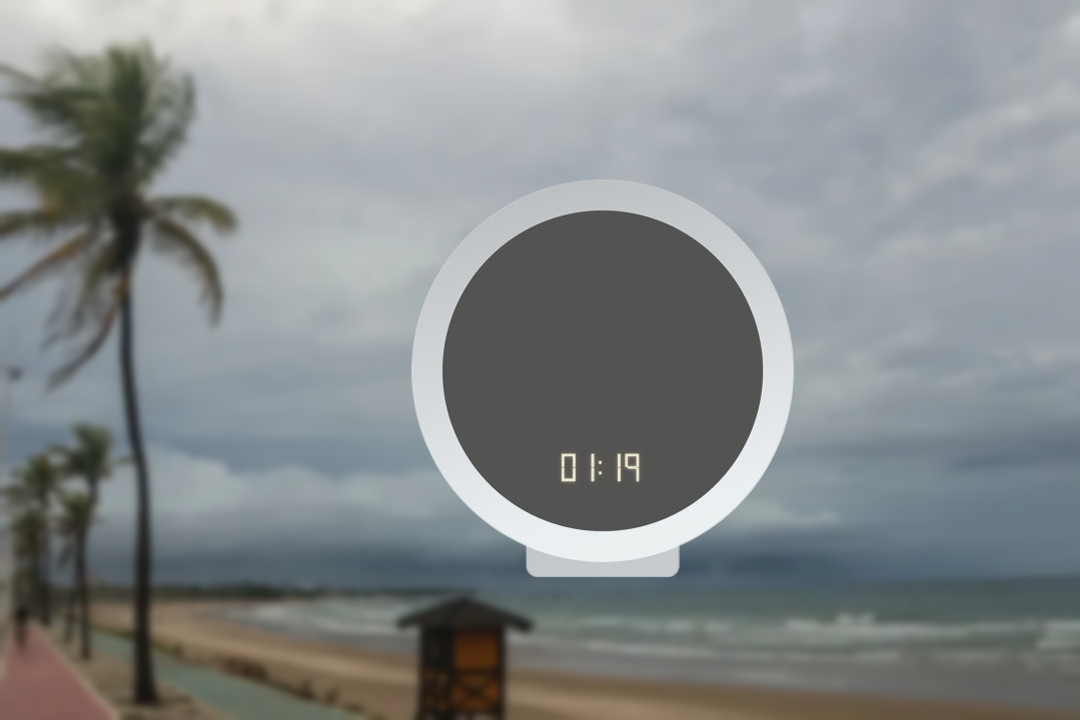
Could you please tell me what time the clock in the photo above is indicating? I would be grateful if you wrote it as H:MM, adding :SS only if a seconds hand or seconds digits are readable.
1:19
